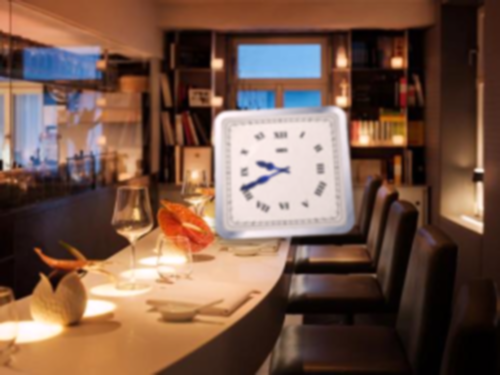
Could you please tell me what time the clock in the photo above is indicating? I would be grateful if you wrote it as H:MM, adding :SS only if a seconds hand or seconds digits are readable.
9:41
